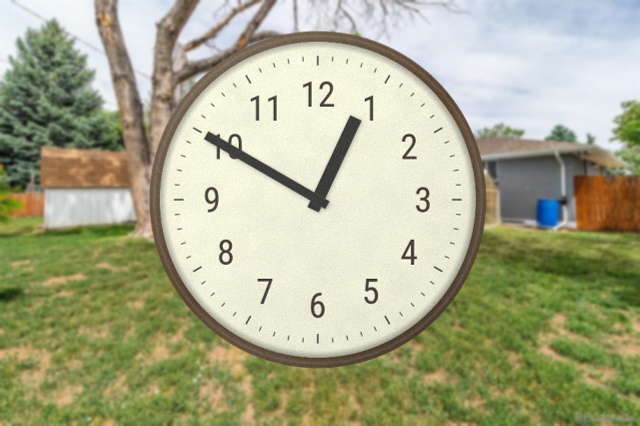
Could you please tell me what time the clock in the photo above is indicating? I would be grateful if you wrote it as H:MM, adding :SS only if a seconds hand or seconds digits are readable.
12:50
